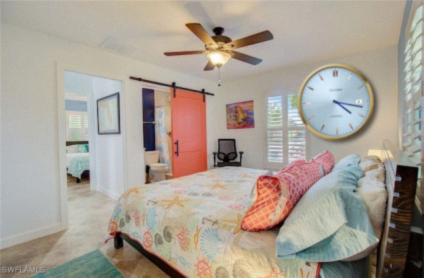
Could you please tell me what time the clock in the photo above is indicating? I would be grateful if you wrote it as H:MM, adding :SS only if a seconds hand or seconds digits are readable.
4:17
